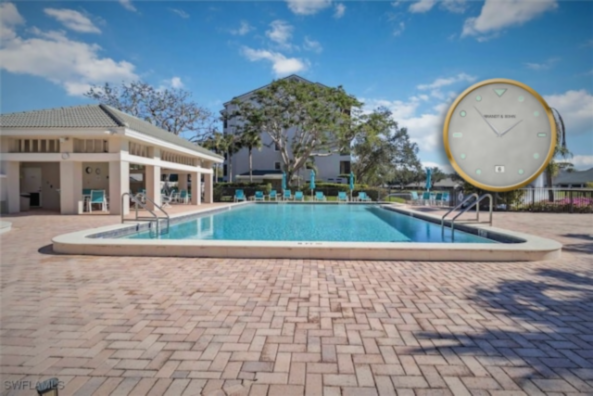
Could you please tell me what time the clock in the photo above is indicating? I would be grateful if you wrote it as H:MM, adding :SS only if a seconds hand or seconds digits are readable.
1:53
